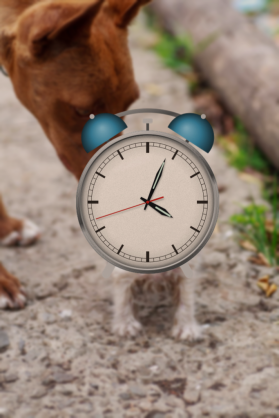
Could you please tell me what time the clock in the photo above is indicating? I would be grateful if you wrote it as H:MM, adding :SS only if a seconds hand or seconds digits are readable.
4:03:42
